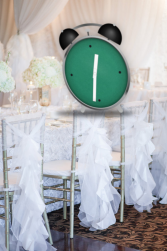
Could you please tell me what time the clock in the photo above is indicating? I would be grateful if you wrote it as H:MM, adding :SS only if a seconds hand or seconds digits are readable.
12:32
